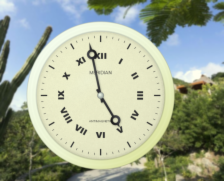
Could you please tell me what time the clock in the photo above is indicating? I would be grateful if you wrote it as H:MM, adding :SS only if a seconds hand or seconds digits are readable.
4:58
